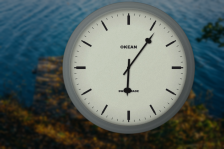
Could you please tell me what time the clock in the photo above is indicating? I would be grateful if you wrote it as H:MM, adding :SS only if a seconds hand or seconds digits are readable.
6:06
